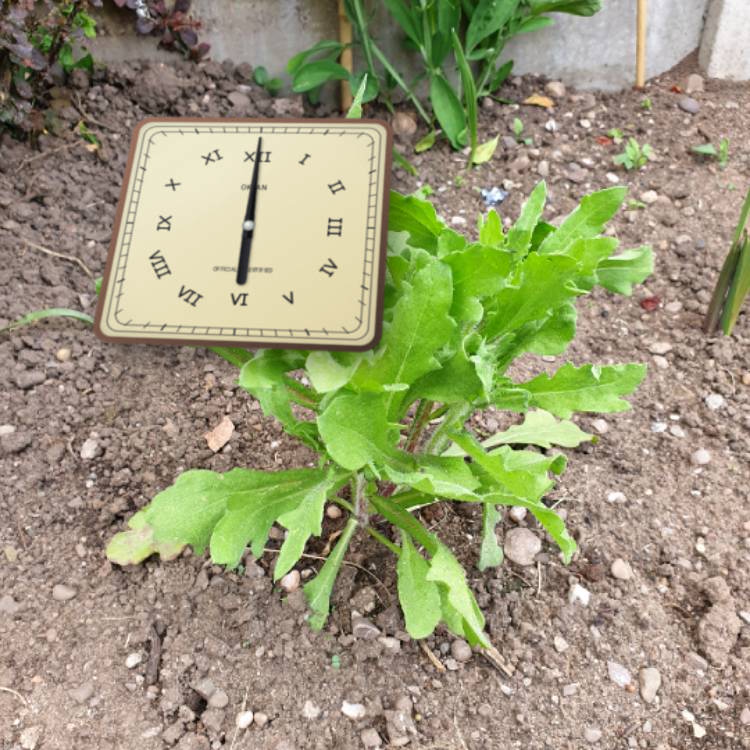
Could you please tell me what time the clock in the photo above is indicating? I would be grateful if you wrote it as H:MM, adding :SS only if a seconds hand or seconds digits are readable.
6:00
